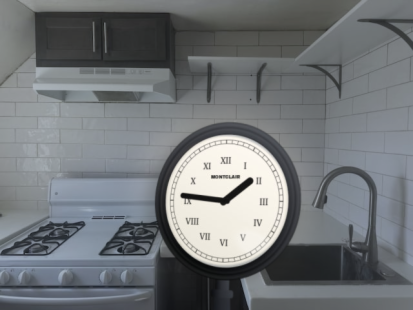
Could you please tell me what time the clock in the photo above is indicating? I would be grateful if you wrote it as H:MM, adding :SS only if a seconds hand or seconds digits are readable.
1:46
